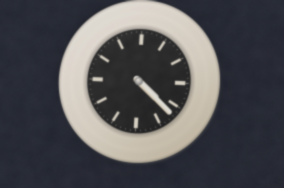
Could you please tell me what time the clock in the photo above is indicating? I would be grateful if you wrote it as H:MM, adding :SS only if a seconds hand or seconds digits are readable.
4:22
